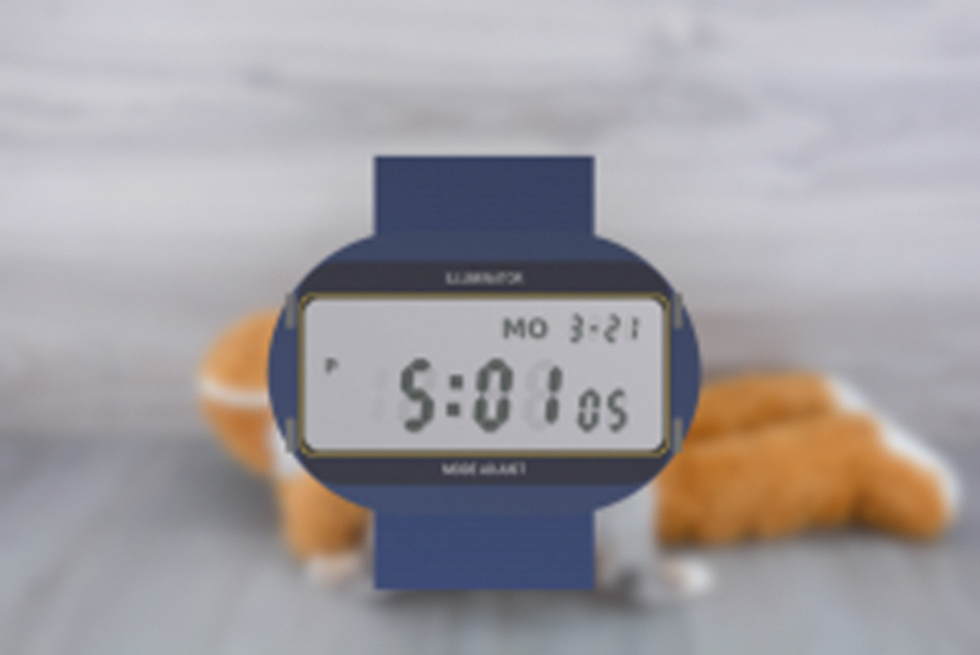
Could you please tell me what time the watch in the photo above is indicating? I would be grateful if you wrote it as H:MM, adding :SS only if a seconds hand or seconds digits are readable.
5:01:05
